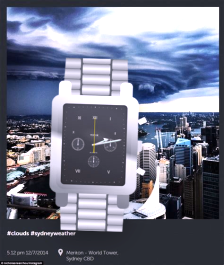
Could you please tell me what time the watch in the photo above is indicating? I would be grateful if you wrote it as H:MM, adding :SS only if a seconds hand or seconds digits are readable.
2:13
